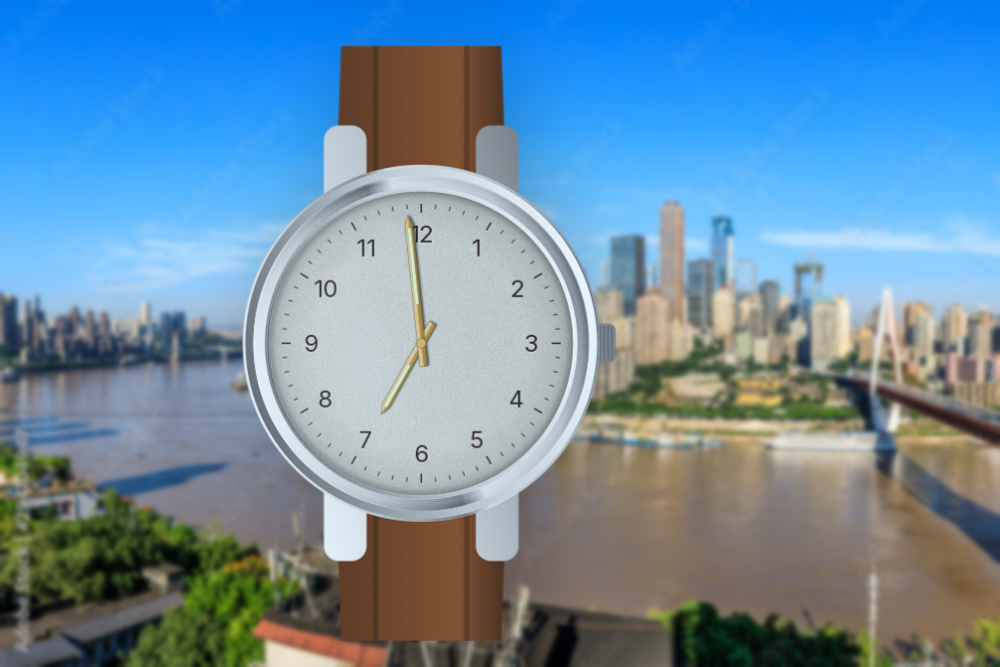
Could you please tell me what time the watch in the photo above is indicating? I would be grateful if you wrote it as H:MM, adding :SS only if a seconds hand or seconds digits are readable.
6:59
